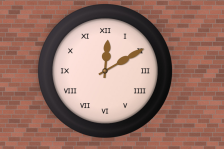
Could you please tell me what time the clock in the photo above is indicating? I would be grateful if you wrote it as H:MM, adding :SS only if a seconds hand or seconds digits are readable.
12:10
